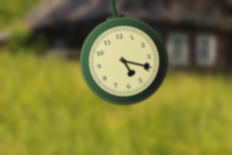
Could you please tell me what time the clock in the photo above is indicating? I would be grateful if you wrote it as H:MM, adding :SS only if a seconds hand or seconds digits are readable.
5:19
